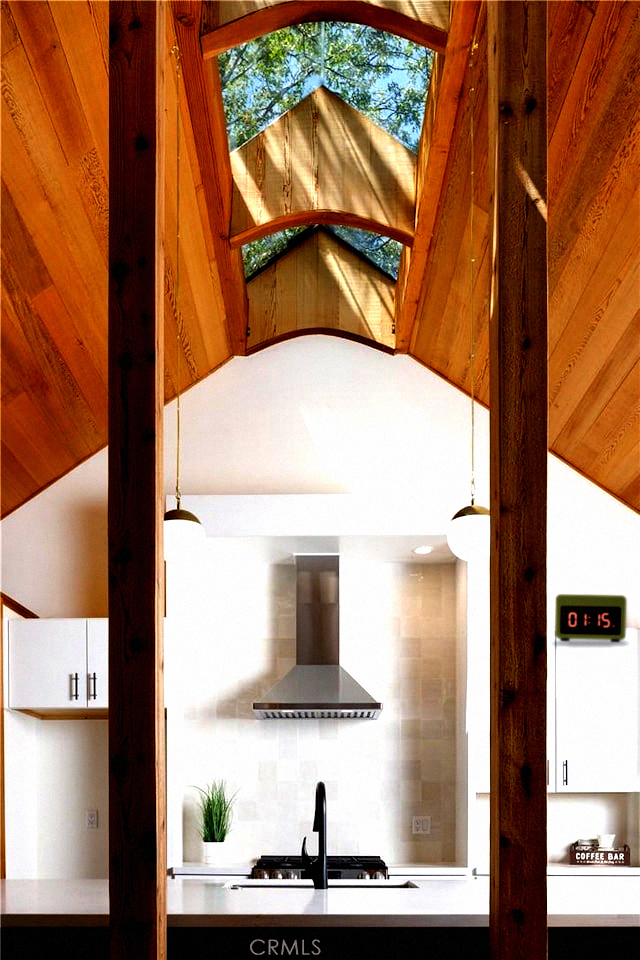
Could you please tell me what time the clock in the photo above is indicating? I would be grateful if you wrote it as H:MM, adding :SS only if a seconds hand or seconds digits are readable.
1:15
